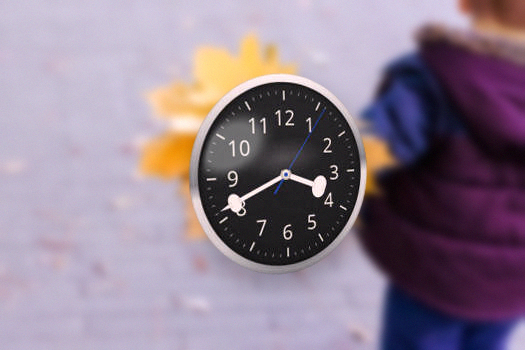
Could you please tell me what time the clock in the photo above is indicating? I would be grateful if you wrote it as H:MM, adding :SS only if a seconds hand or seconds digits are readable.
3:41:06
